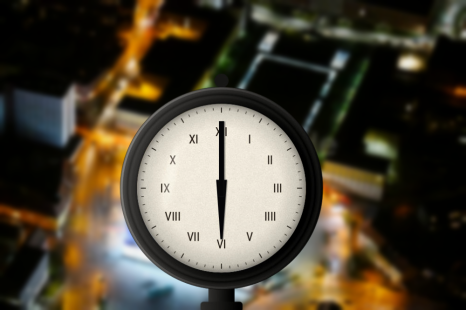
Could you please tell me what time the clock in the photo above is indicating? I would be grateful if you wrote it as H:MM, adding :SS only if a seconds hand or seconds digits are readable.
6:00
